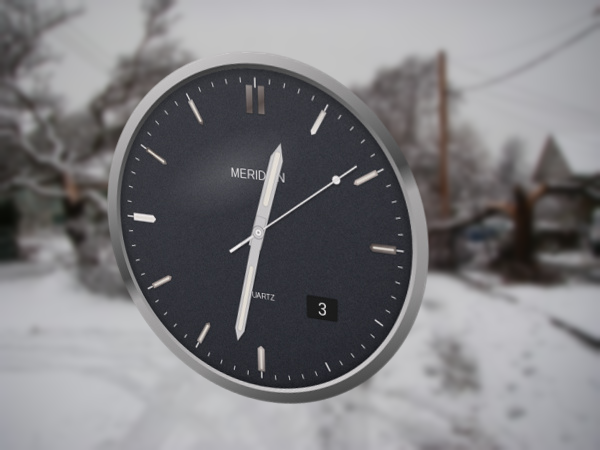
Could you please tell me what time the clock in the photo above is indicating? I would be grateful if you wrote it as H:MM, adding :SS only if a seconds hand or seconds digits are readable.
12:32:09
